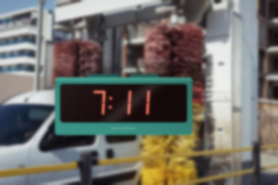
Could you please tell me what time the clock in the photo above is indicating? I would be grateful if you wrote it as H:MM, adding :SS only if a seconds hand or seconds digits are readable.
7:11
